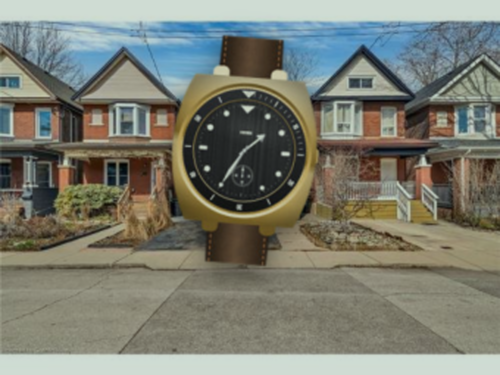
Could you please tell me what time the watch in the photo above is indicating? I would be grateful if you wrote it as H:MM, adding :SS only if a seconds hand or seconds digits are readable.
1:35
